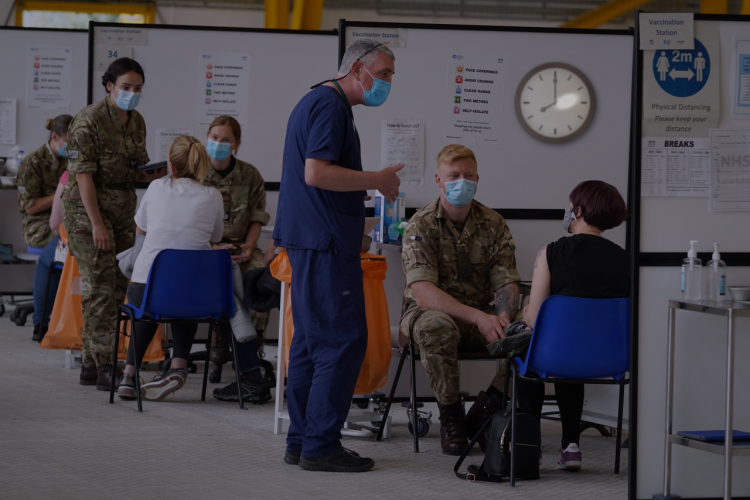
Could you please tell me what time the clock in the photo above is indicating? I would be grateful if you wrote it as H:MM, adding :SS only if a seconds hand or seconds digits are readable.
8:00
